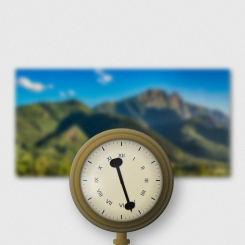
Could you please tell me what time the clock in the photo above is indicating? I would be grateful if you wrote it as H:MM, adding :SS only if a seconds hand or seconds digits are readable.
11:27
